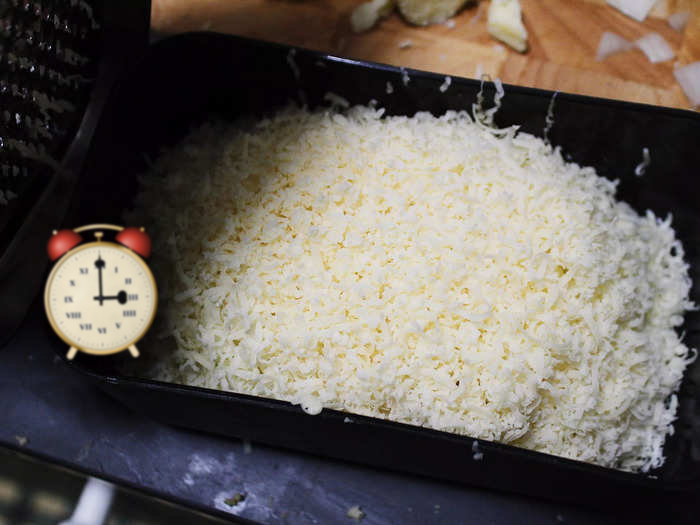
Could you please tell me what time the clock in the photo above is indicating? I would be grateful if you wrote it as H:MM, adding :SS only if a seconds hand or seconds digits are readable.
3:00
